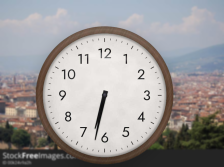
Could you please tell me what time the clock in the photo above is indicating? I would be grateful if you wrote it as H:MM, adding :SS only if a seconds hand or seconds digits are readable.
6:32
